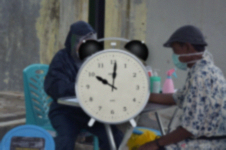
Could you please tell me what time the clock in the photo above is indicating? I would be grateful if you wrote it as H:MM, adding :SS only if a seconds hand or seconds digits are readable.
10:01
